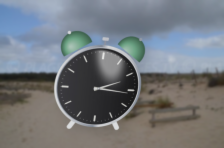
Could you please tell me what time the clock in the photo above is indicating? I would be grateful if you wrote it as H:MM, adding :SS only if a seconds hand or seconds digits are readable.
2:16
